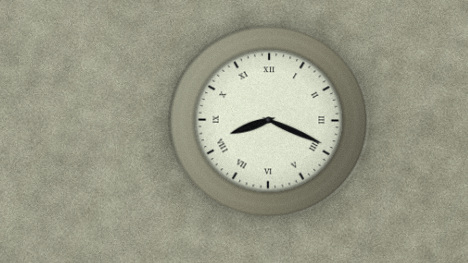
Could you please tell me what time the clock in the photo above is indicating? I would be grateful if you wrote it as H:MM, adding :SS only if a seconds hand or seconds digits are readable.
8:19
